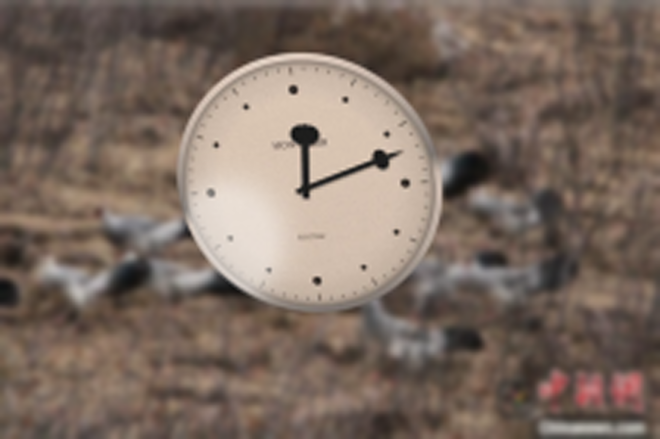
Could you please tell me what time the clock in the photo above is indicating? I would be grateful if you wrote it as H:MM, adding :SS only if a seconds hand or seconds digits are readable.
12:12
